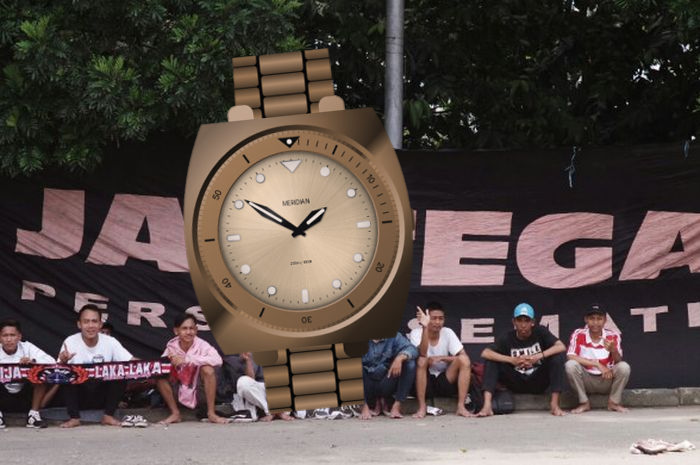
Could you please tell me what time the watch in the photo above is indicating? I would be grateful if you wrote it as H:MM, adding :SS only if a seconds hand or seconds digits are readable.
1:51
